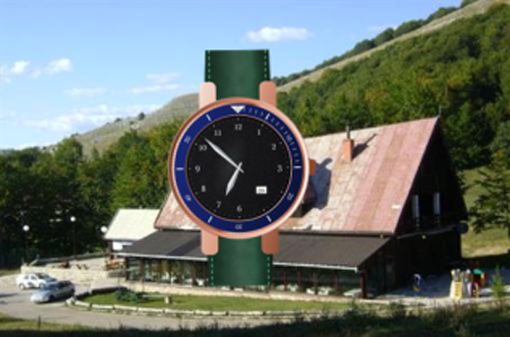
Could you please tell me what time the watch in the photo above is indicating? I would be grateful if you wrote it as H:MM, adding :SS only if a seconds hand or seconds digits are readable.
6:52
